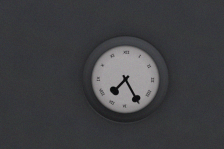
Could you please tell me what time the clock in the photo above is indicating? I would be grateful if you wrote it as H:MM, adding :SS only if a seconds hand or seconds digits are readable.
7:25
